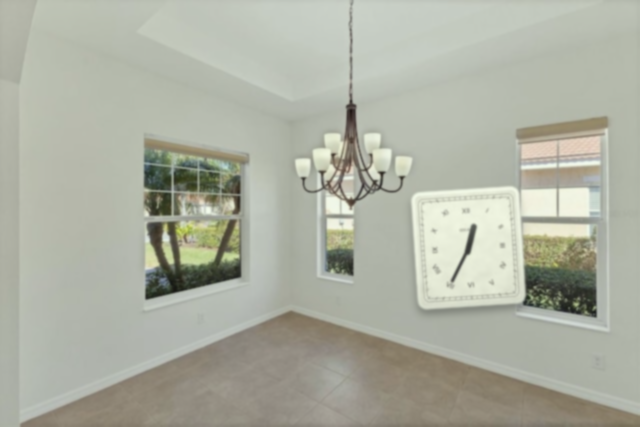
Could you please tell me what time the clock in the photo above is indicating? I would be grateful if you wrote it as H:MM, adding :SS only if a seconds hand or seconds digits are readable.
12:35
